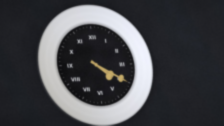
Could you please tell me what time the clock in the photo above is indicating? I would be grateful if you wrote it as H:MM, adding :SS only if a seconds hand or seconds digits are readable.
4:20
